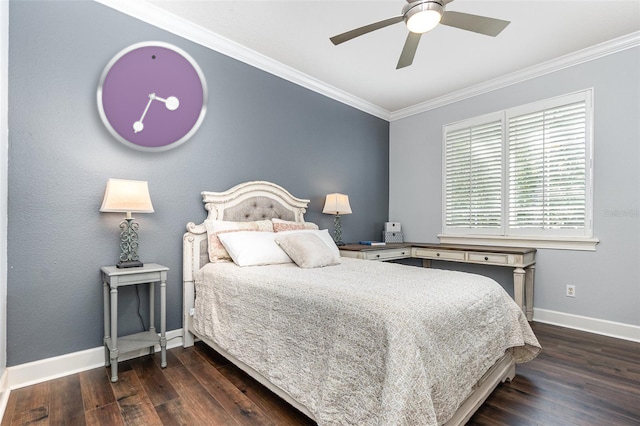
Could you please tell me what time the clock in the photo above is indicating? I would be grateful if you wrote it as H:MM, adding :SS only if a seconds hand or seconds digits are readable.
3:34
